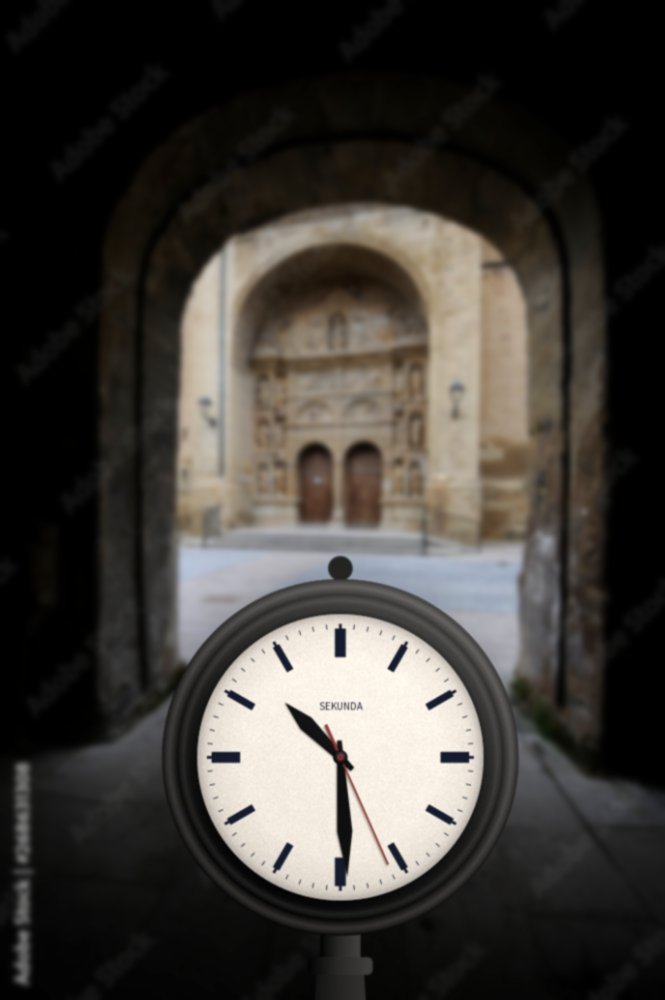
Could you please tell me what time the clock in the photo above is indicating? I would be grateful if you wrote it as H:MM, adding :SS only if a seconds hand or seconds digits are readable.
10:29:26
